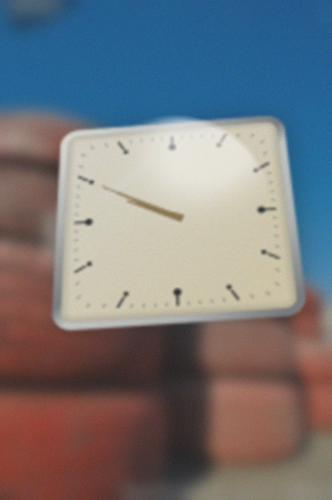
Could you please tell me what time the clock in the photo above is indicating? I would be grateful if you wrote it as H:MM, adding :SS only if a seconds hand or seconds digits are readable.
9:50
